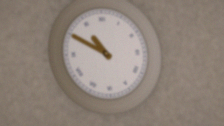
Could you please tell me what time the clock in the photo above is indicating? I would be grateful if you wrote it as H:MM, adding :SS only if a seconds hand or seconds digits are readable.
10:50
